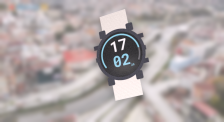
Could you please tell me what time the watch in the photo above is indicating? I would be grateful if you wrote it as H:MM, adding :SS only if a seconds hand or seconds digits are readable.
17:02
